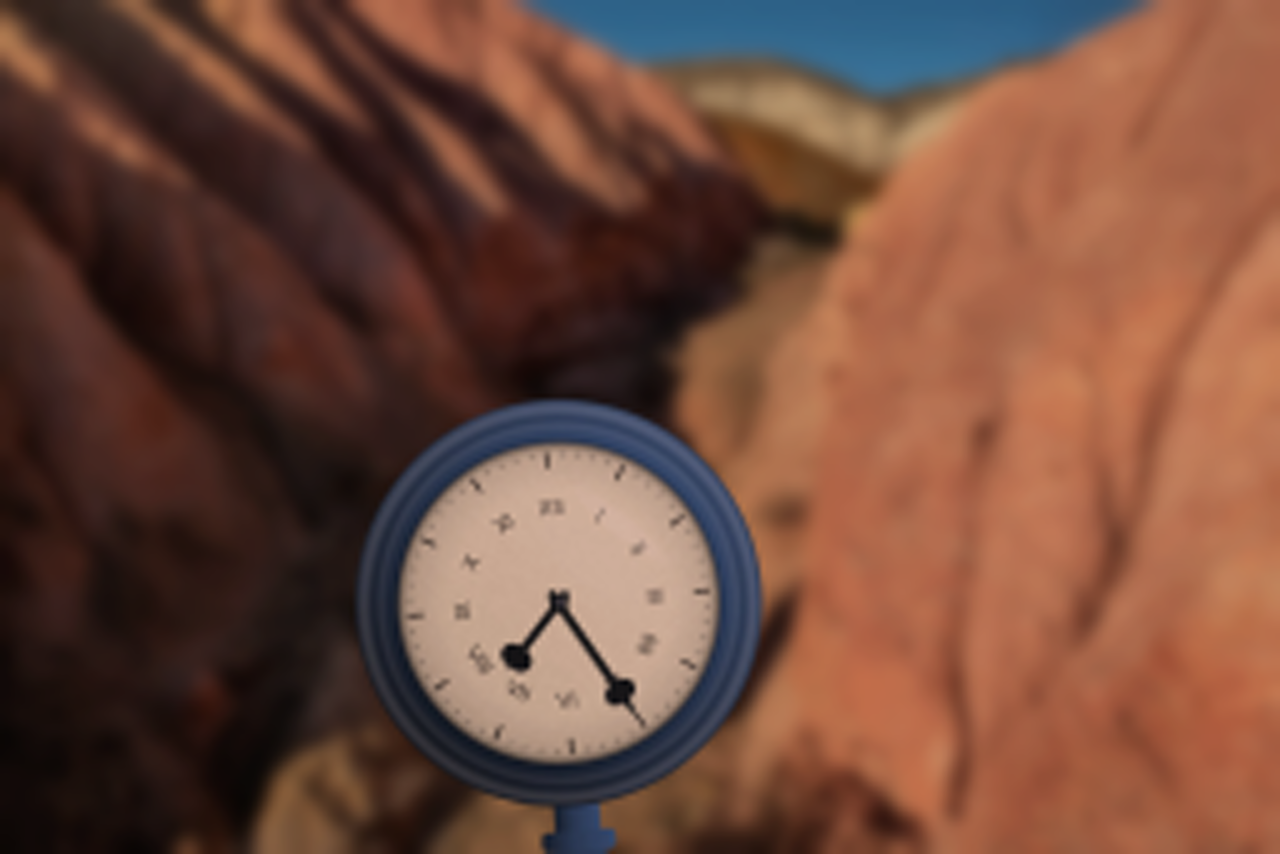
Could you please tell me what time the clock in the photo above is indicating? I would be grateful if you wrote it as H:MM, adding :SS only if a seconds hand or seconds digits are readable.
7:25
